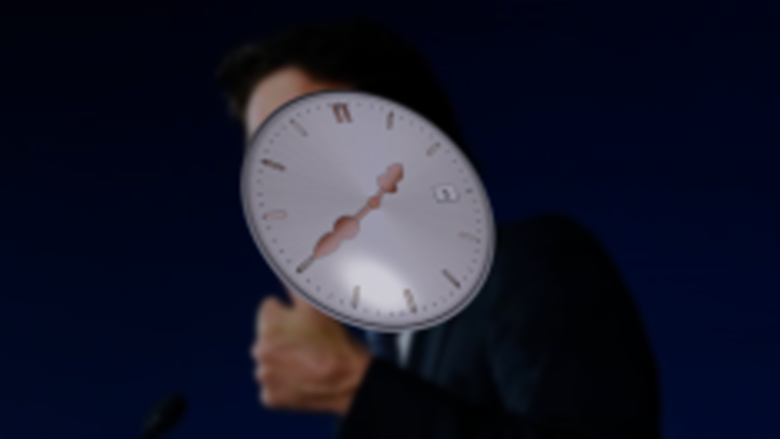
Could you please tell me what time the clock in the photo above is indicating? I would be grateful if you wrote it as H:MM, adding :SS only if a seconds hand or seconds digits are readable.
1:40
